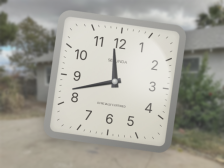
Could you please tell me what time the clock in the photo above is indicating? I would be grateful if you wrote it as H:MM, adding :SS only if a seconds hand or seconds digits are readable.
11:42
